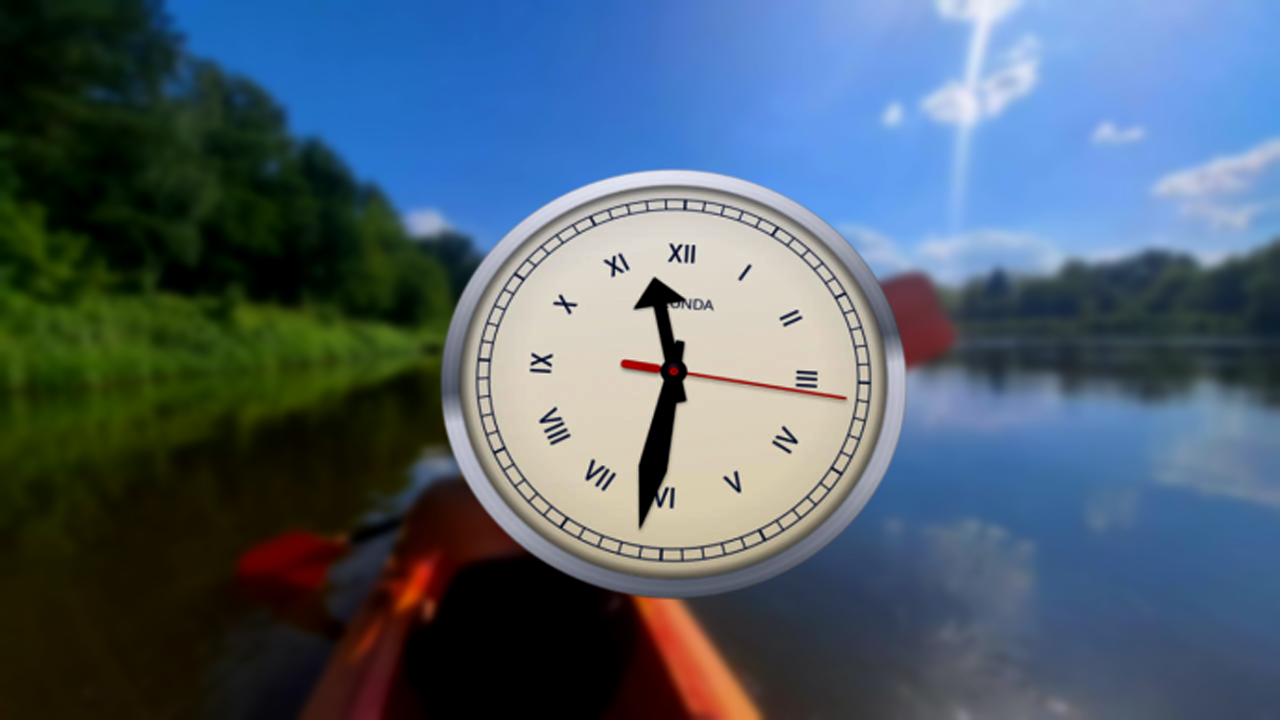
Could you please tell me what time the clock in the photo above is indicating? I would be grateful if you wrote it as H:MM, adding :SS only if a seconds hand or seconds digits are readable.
11:31:16
